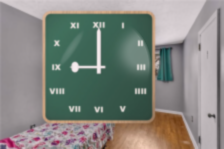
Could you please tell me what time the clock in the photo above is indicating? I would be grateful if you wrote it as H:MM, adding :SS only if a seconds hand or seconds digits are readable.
9:00
